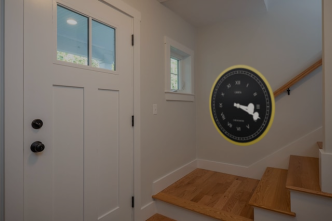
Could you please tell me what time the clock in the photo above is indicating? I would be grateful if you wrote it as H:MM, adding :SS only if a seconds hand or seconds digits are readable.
3:19
